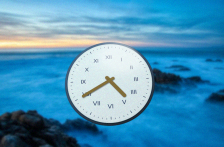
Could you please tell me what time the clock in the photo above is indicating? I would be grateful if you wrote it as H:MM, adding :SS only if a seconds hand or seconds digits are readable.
4:40
